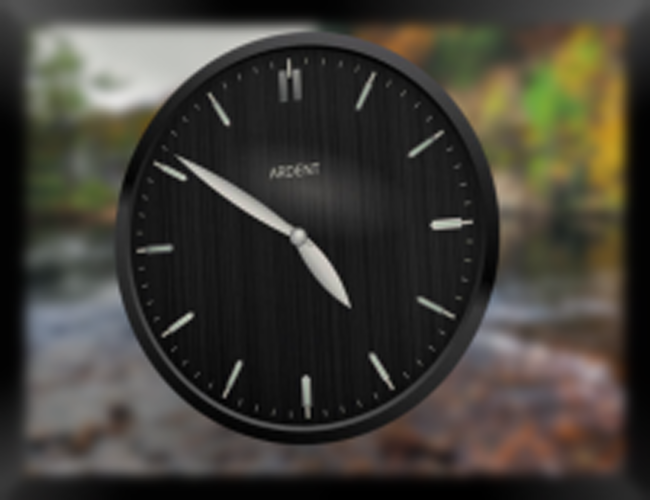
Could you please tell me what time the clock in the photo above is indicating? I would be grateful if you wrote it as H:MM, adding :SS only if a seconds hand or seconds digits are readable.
4:51
